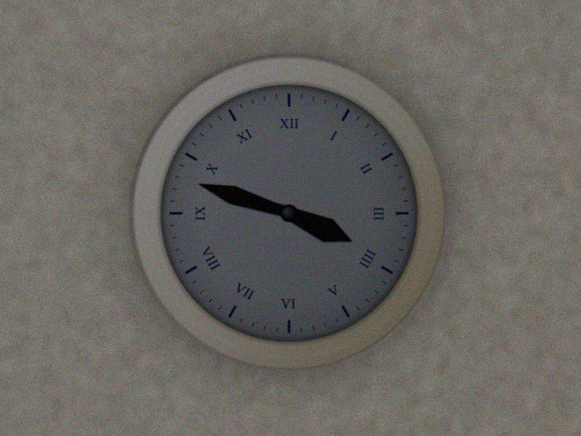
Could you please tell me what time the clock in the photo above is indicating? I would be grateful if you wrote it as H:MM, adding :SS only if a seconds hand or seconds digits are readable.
3:48
